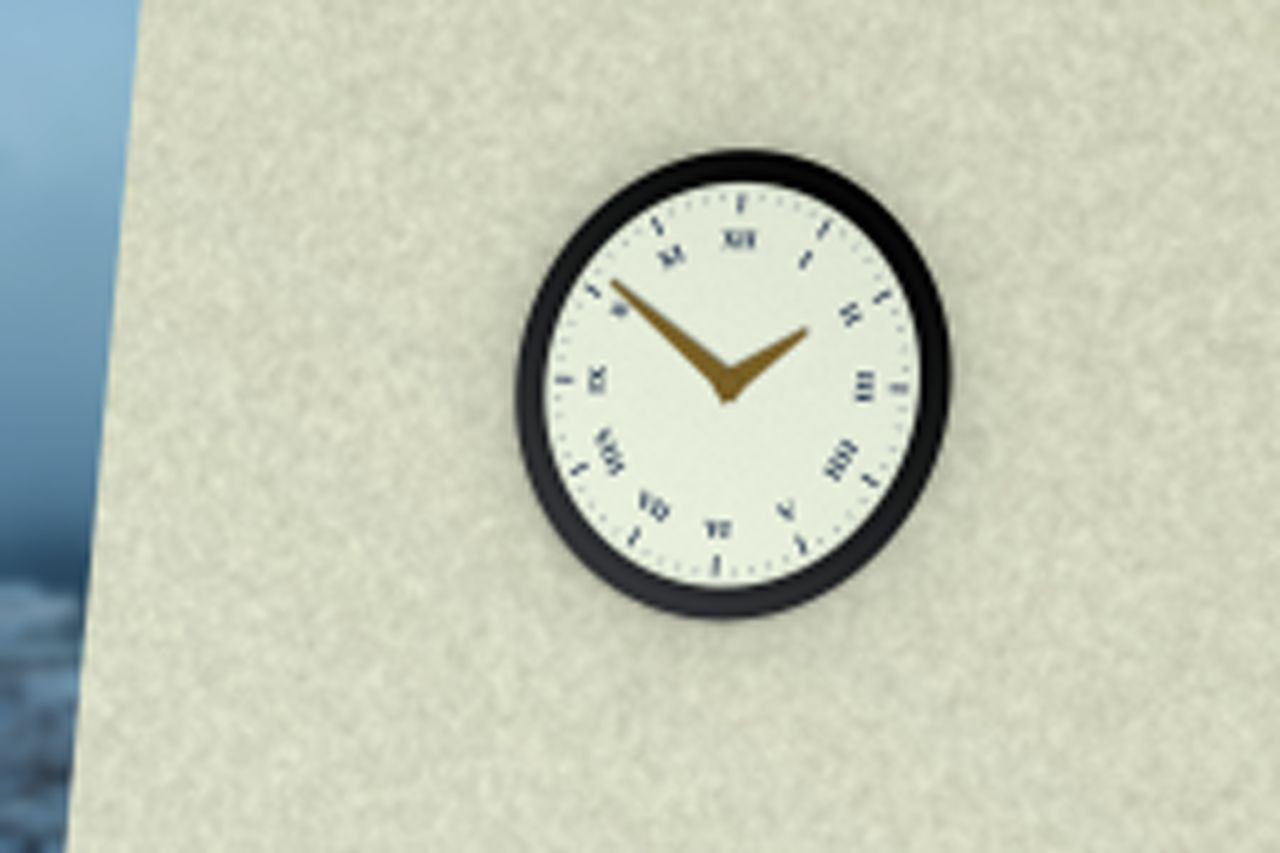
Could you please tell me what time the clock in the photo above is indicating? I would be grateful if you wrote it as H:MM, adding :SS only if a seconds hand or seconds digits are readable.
1:51
